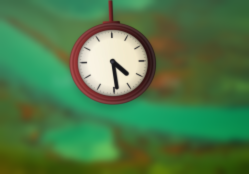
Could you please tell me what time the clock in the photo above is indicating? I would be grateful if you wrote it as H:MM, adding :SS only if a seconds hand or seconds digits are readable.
4:29
